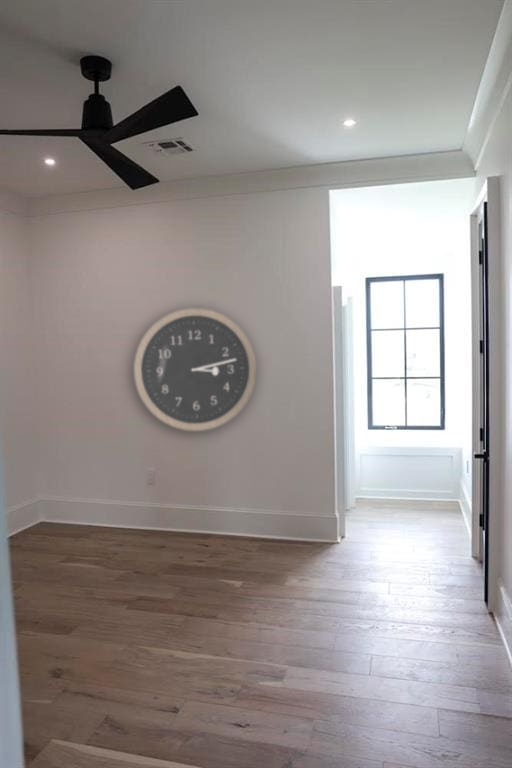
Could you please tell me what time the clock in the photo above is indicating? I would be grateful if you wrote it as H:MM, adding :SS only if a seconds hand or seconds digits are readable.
3:13
